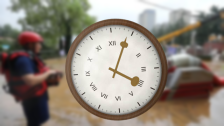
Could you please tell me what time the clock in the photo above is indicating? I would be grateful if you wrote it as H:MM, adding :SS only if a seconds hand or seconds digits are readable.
4:04
